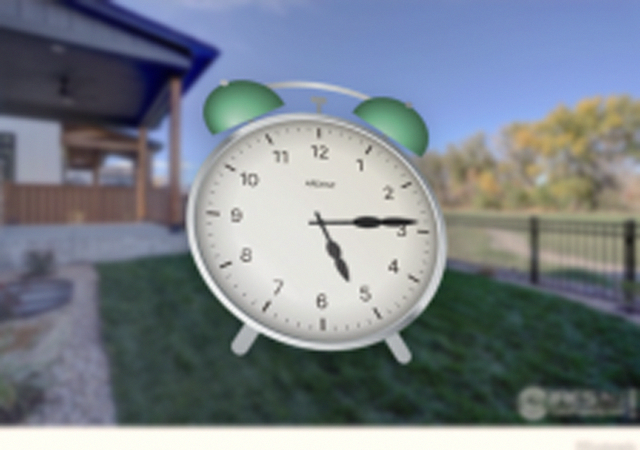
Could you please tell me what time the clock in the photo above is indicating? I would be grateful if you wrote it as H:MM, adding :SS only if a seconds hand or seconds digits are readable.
5:14
